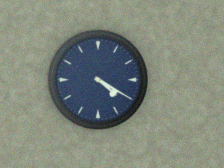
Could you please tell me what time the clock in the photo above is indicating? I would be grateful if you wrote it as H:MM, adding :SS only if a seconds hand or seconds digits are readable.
4:20
